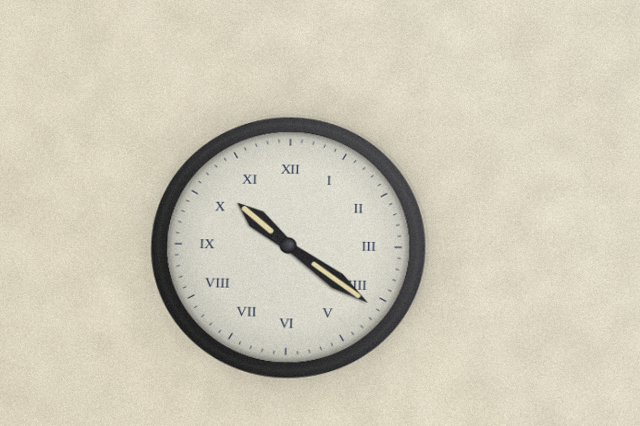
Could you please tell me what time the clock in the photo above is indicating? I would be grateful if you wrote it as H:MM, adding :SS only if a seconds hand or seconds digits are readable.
10:21
